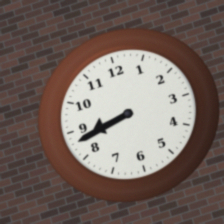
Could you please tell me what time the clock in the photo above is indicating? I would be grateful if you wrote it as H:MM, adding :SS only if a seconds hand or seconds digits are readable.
8:43
